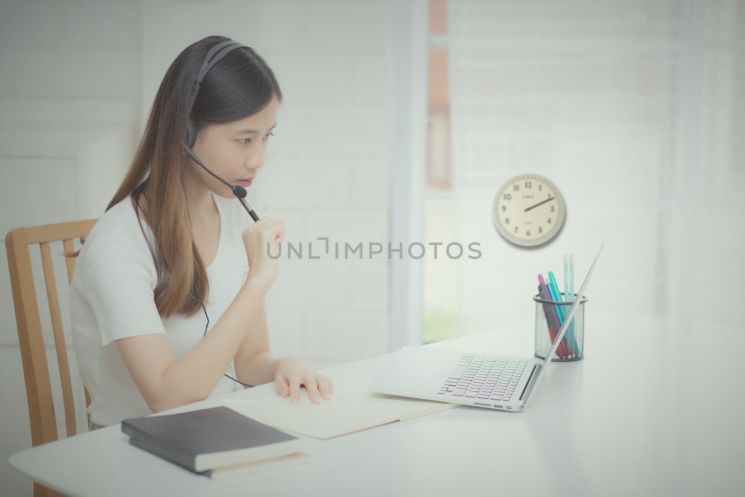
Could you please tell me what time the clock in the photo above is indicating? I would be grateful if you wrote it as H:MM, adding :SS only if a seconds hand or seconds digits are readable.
2:11
